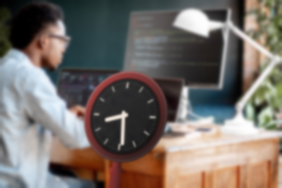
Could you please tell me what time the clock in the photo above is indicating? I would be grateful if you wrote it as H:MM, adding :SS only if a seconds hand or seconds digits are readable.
8:29
